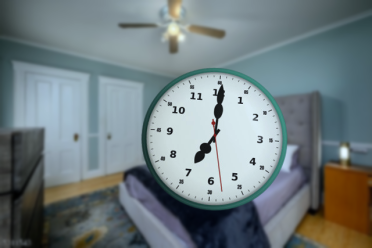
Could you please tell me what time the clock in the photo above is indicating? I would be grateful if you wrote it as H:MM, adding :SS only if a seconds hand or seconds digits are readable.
7:00:28
